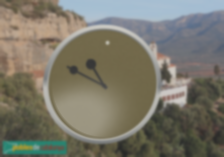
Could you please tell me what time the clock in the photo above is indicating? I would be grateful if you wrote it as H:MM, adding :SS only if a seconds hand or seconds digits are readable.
10:49
